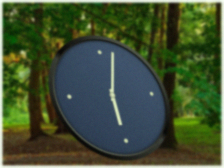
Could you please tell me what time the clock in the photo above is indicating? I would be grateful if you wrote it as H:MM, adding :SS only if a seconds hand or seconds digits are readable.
6:03
